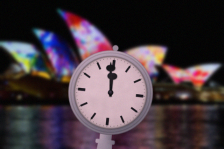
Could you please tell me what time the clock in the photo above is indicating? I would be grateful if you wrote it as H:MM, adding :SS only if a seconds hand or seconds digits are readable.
11:59
